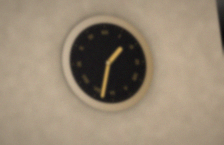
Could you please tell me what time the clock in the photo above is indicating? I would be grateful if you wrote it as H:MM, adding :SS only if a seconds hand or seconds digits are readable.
1:33
